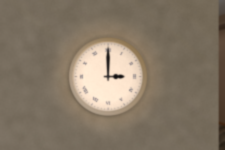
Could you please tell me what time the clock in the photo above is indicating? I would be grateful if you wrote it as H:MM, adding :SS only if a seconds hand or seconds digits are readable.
3:00
